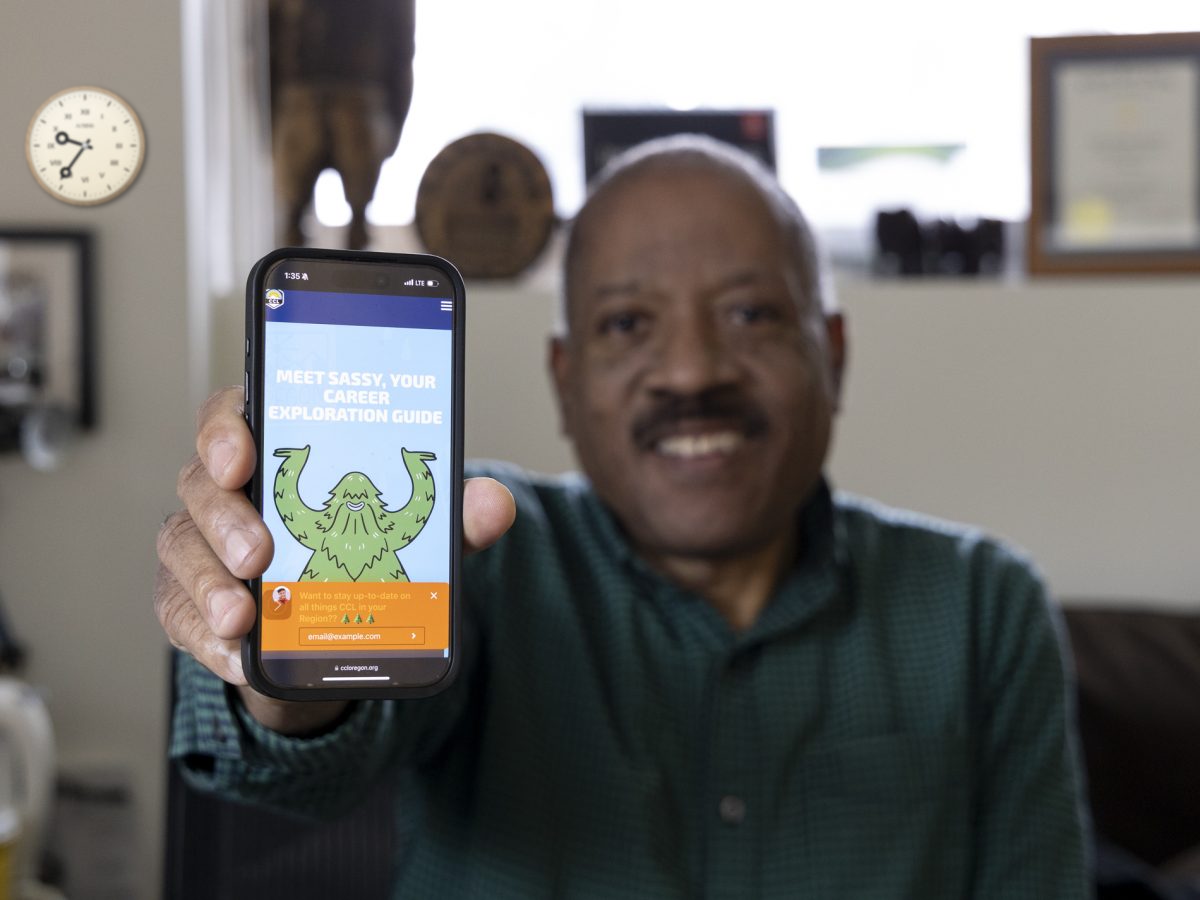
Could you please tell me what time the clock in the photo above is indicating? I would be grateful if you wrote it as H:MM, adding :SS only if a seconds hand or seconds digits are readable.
9:36
